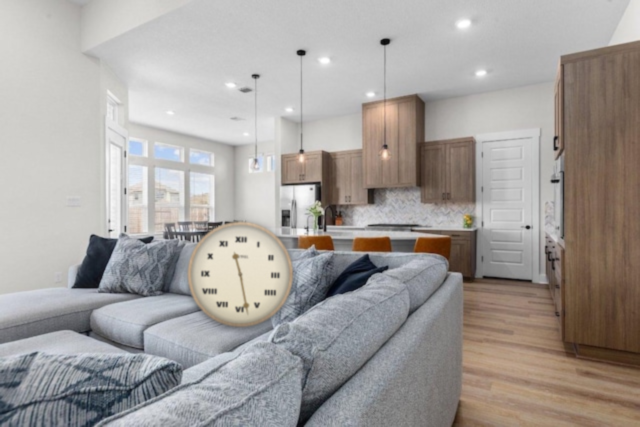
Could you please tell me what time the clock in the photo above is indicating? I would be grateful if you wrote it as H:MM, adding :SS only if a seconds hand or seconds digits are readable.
11:28
